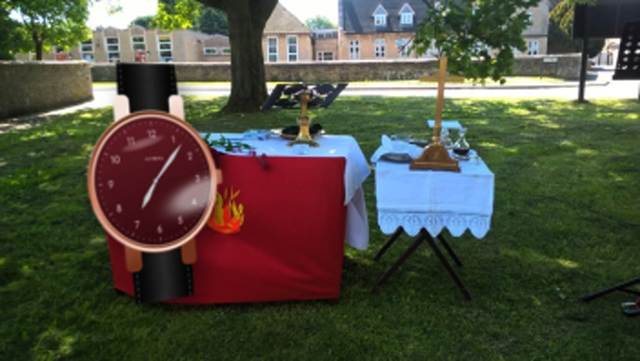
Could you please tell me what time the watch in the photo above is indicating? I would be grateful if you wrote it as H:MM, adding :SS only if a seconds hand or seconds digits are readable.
7:07
